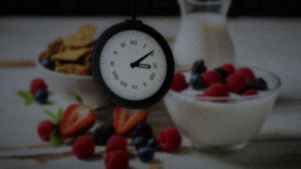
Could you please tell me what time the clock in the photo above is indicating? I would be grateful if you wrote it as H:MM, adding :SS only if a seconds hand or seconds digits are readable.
3:09
